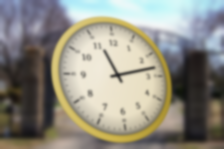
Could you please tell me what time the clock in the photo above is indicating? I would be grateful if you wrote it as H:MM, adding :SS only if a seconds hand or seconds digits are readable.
11:13
